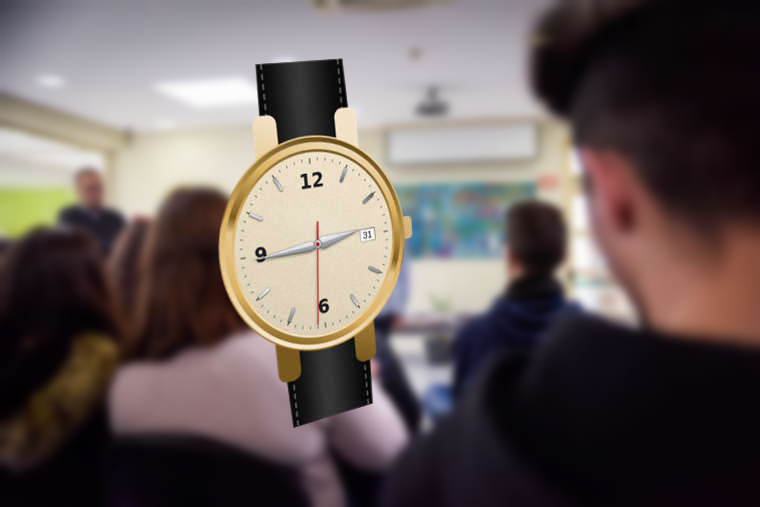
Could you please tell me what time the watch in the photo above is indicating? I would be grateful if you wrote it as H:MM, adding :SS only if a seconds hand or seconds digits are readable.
2:44:31
